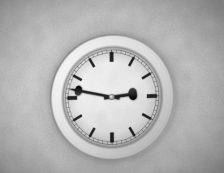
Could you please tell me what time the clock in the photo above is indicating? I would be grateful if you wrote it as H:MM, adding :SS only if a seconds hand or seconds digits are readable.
2:47
